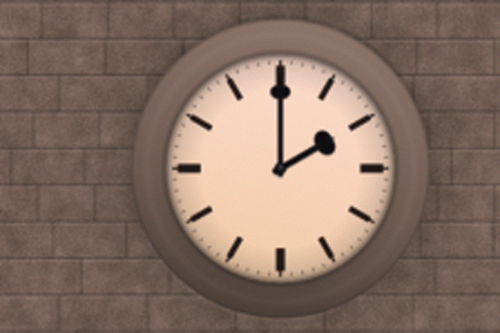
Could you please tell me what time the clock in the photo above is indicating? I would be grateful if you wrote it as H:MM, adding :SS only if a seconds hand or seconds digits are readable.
2:00
